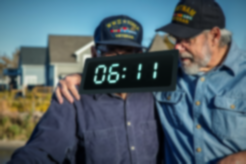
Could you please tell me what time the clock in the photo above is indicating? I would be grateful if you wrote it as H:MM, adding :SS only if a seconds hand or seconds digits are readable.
6:11
